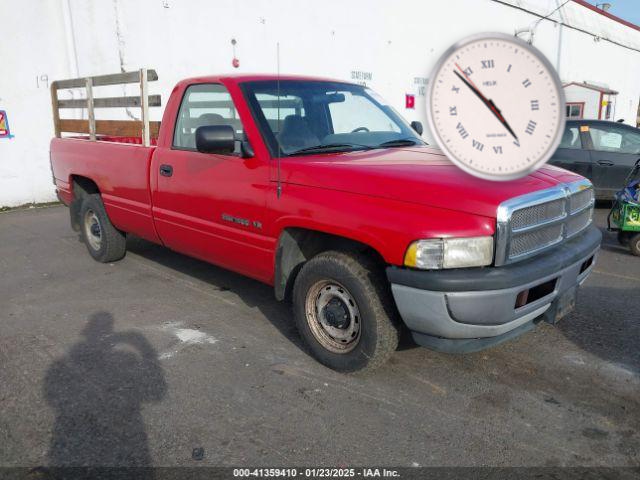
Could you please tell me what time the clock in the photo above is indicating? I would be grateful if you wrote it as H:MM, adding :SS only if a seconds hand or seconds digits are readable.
4:52:54
